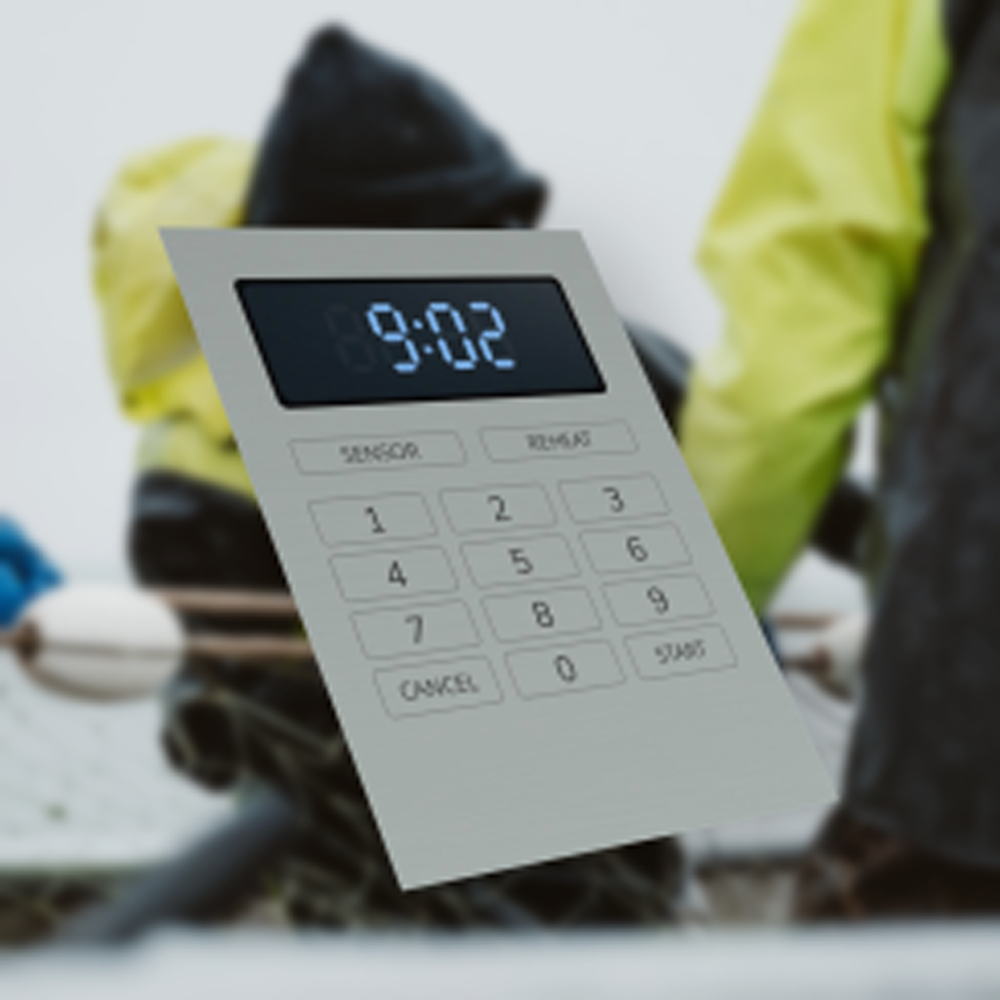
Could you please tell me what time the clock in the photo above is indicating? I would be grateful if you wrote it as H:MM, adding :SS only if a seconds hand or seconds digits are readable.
9:02
